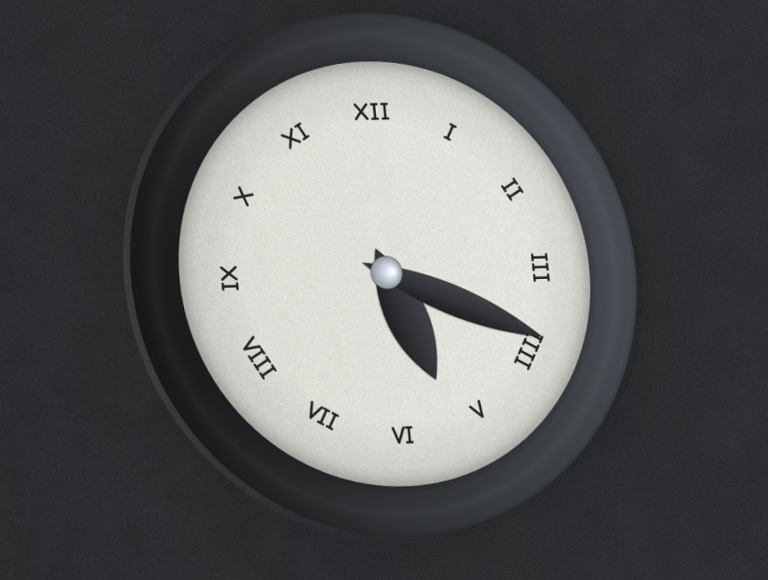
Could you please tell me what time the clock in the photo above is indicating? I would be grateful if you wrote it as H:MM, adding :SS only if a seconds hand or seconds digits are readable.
5:19
